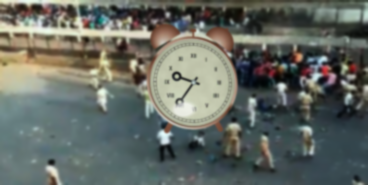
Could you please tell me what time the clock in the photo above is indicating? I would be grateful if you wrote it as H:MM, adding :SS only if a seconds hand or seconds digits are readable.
9:36
